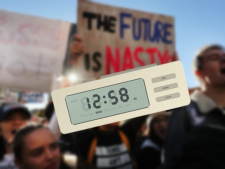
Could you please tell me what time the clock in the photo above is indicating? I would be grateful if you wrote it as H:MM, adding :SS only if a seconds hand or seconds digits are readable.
12:58
